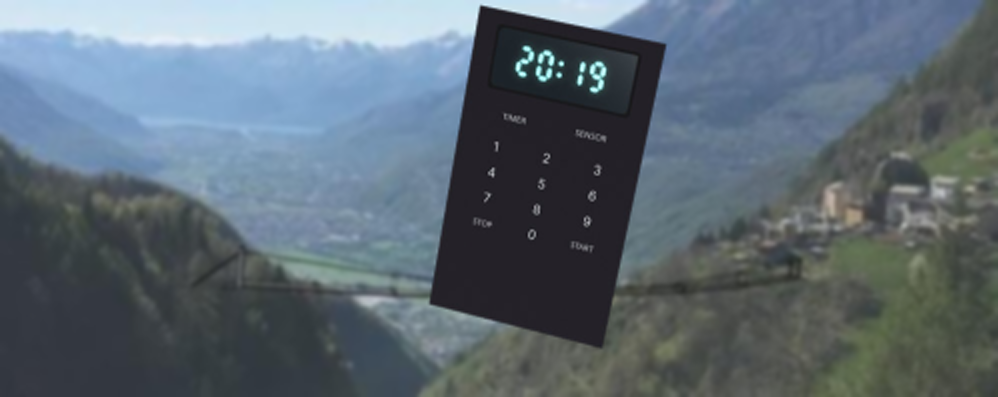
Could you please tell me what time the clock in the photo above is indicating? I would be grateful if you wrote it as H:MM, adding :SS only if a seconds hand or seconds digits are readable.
20:19
